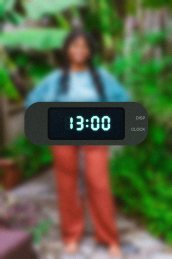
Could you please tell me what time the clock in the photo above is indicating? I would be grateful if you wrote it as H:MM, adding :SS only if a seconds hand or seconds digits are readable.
13:00
